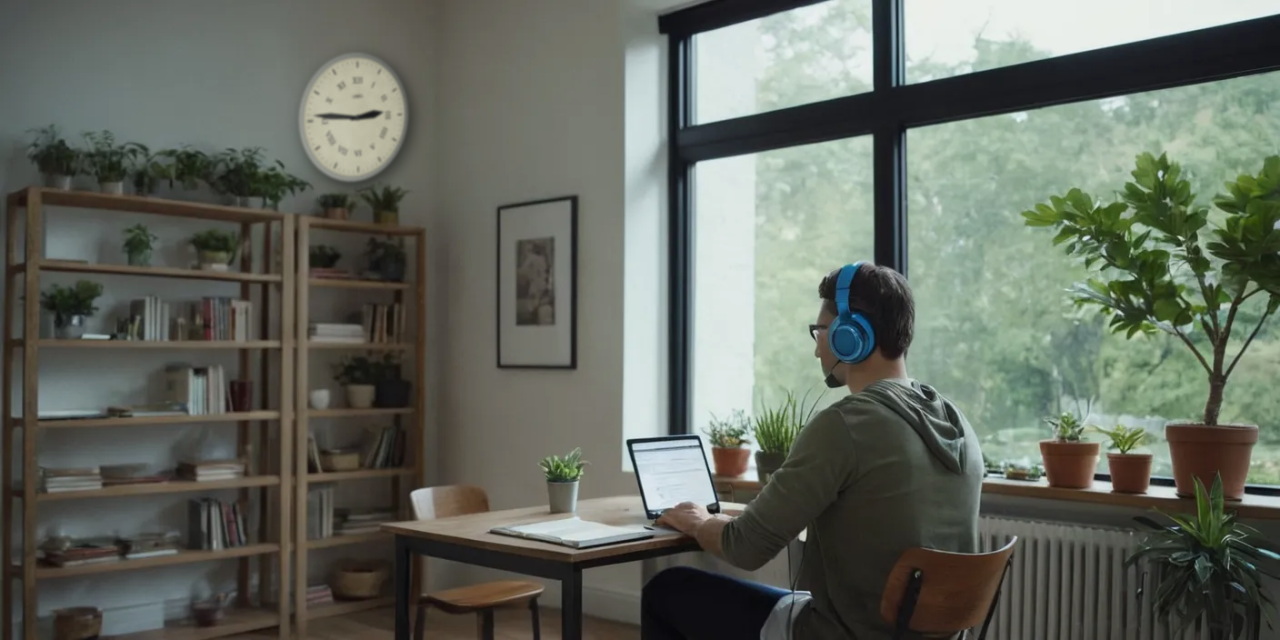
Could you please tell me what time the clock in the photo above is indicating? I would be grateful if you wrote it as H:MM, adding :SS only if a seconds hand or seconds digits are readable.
2:46
